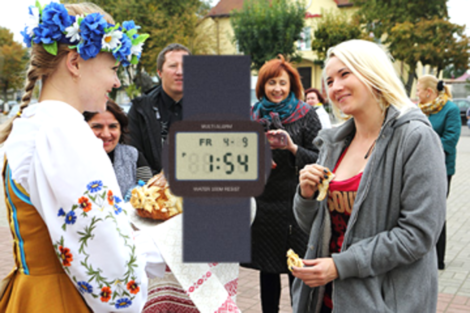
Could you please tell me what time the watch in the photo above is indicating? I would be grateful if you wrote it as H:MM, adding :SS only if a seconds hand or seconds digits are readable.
1:54
